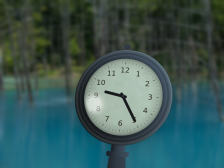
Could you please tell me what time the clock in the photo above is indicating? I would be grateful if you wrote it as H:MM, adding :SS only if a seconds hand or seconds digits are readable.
9:25
